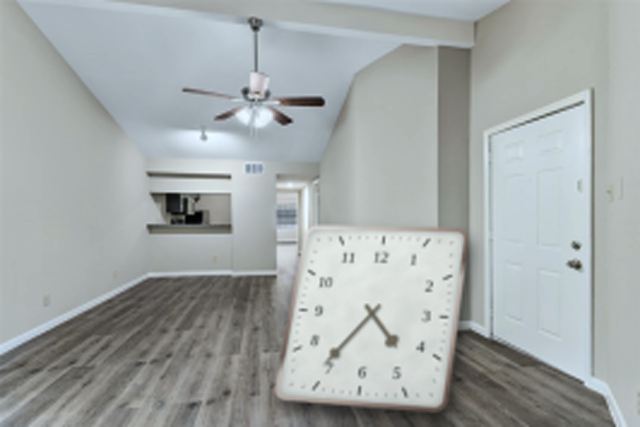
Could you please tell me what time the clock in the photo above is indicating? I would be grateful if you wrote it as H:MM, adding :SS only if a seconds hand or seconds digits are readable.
4:36
